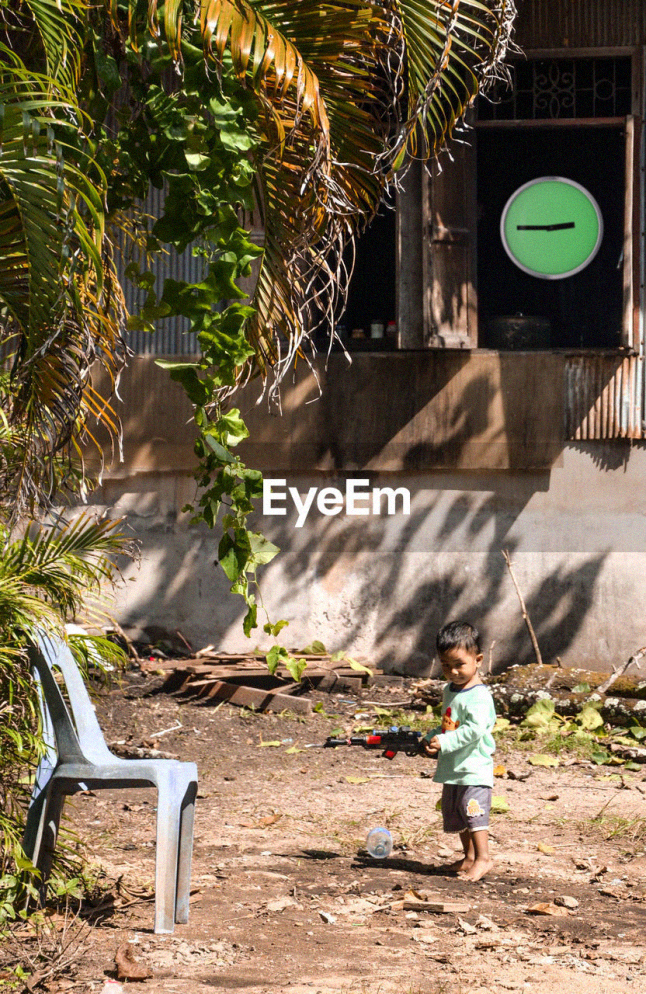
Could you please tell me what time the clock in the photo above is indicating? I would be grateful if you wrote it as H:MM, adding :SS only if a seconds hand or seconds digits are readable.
2:45
